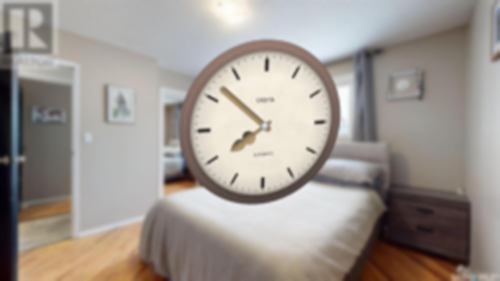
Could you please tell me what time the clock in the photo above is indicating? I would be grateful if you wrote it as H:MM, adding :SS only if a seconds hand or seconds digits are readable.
7:52
